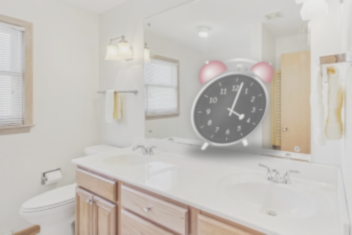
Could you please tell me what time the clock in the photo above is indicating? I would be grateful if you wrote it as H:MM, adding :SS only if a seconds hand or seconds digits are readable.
4:02
